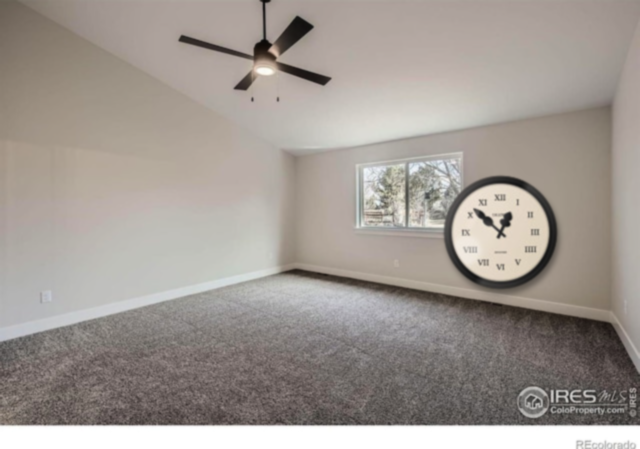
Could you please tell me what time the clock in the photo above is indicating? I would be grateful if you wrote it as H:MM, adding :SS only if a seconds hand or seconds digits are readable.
12:52
